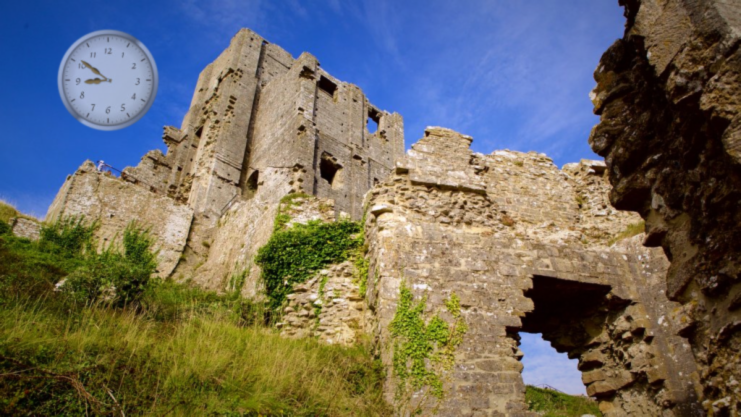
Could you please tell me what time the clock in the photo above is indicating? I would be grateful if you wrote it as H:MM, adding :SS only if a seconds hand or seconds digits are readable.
8:51
